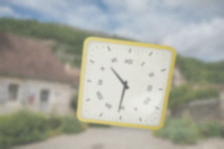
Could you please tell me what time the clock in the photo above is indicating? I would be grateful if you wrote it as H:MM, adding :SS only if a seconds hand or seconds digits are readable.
10:31
